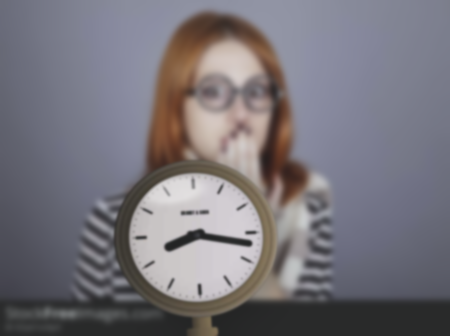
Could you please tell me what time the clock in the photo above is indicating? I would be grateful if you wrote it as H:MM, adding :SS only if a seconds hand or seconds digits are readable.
8:17
